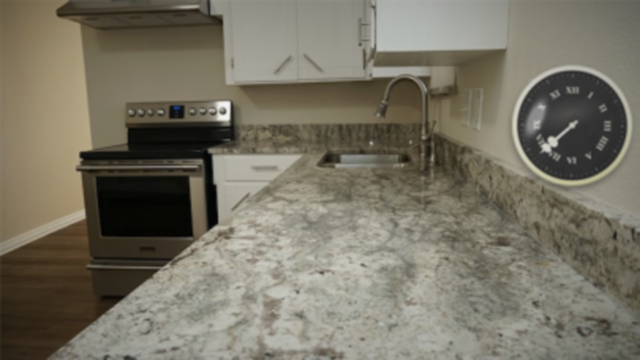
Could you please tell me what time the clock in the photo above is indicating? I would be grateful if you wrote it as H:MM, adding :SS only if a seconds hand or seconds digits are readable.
7:38
